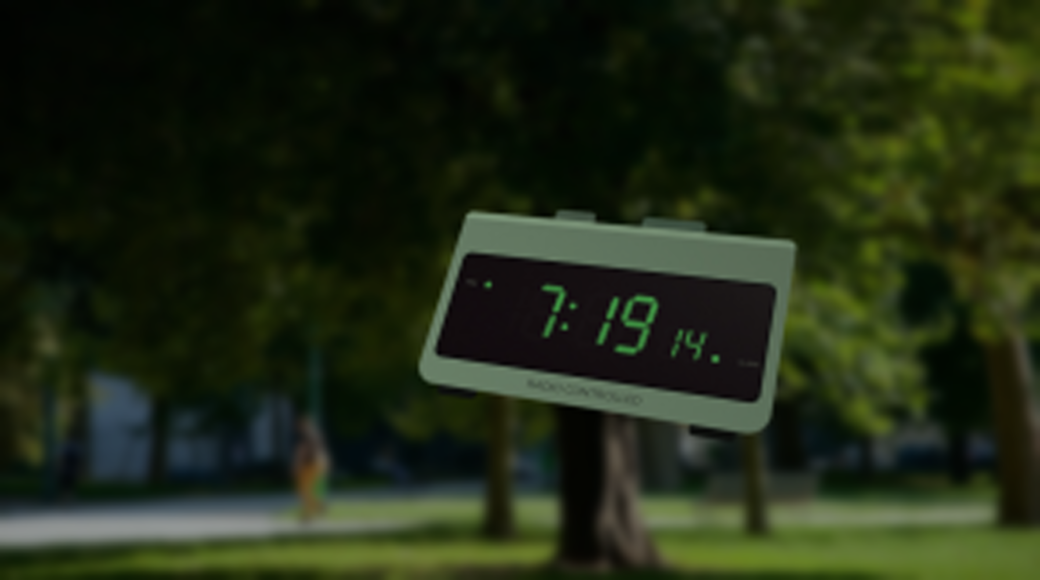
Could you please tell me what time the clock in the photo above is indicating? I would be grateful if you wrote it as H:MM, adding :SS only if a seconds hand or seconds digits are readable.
7:19:14
